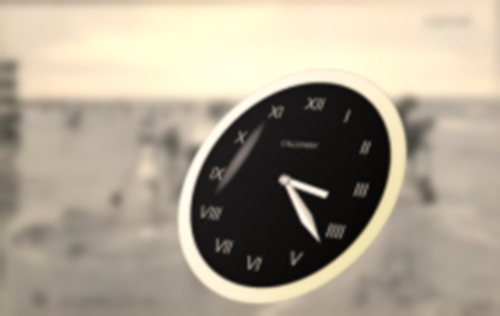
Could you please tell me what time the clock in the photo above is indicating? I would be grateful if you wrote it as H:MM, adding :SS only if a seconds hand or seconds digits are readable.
3:22
